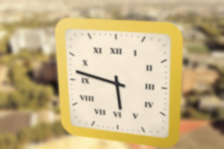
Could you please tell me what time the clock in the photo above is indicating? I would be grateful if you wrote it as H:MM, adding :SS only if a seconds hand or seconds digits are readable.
5:47
